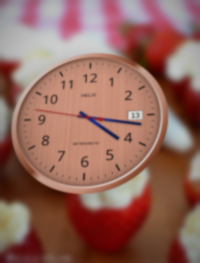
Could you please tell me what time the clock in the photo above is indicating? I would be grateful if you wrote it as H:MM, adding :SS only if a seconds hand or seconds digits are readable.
4:16:47
